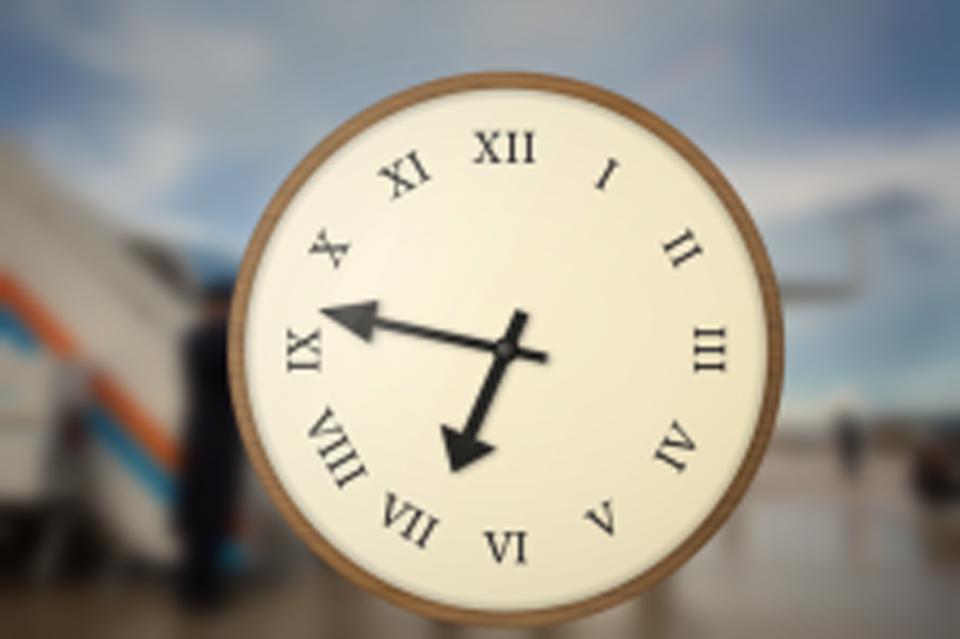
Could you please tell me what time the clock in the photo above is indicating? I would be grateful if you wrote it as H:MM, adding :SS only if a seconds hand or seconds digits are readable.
6:47
